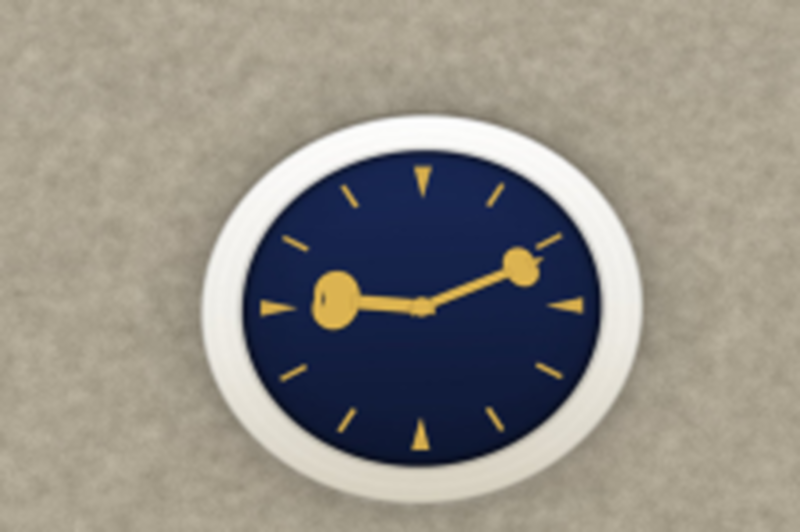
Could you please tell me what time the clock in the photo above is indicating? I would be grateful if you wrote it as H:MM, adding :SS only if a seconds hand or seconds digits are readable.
9:11
